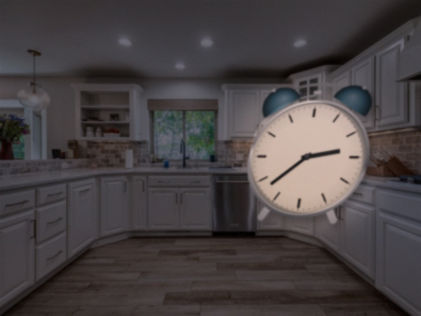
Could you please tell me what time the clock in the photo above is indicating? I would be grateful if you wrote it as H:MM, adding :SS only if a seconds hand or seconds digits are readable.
2:38
